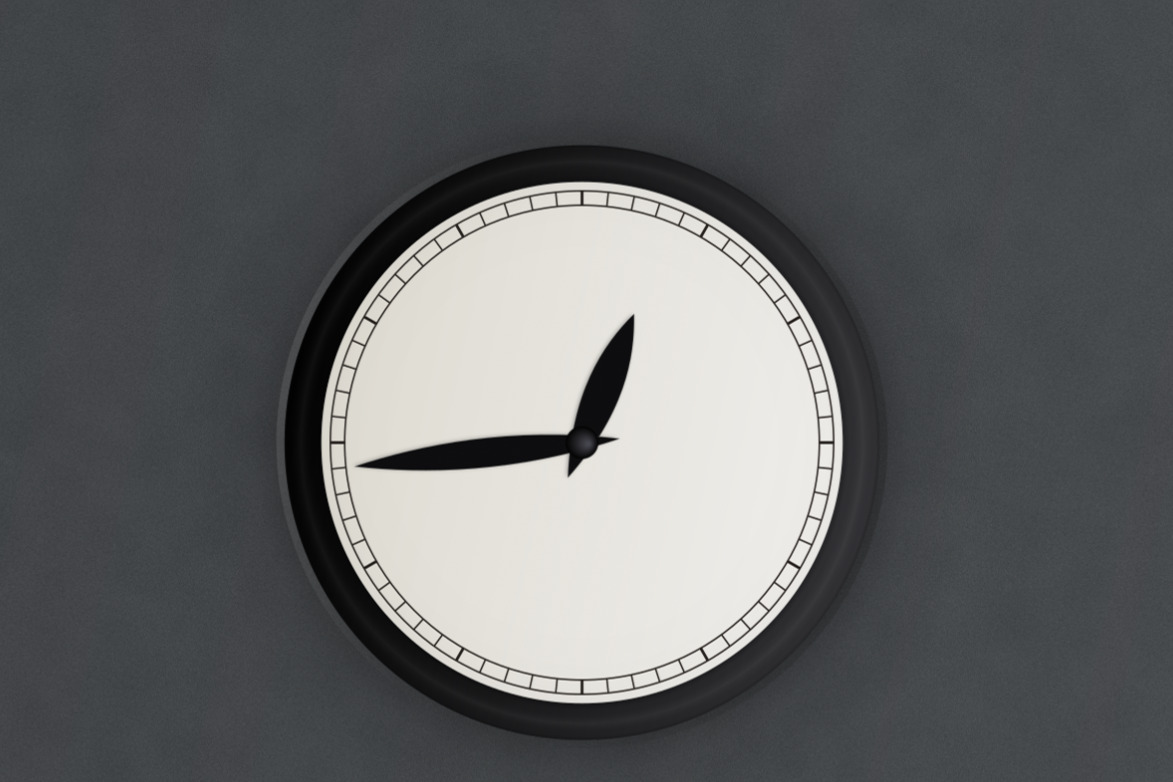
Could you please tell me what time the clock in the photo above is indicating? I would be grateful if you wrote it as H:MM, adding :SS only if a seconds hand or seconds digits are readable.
12:44
